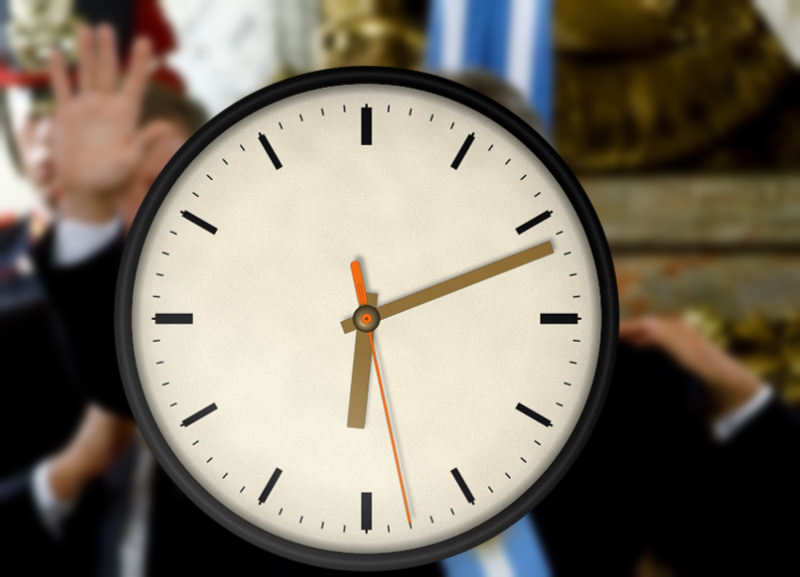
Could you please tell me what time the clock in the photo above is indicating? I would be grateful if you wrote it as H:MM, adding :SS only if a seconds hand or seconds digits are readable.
6:11:28
